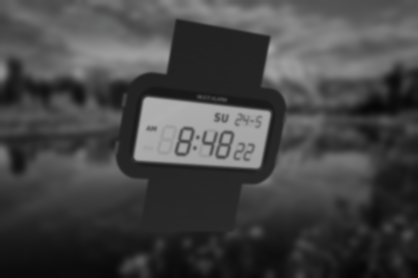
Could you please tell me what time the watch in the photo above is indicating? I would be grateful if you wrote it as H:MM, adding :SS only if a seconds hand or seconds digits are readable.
8:48:22
